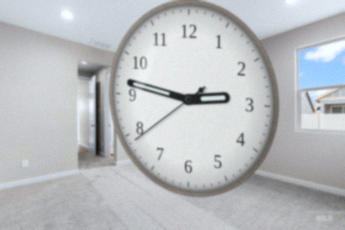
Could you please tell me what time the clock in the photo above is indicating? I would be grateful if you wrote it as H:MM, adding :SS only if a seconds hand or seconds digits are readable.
2:46:39
